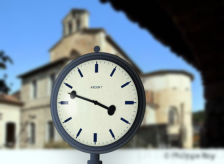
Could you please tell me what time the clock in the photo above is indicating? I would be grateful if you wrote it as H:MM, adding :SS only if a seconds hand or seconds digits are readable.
3:48
